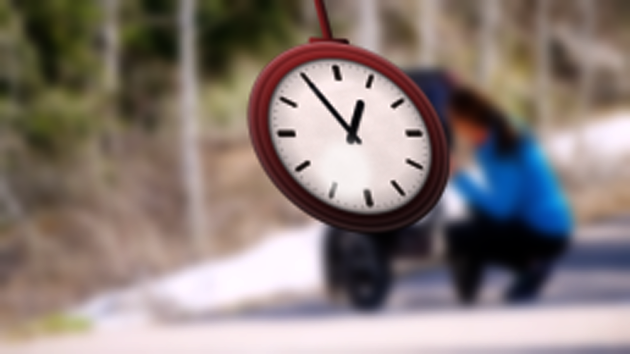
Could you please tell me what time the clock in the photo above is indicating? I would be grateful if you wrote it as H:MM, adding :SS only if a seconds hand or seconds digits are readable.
12:55
